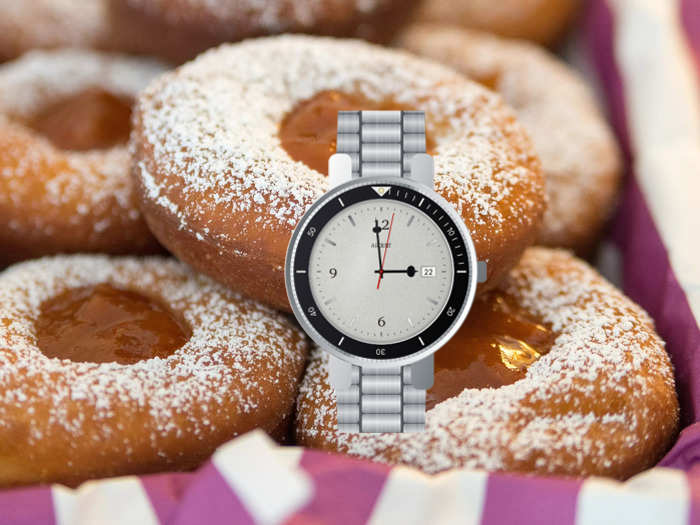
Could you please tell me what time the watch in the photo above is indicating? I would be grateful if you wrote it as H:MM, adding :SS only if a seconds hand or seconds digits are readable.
2:59:02
